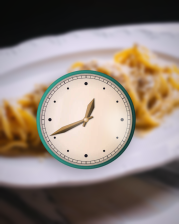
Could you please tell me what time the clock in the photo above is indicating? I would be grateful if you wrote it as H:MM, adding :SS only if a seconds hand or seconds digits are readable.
12:41
